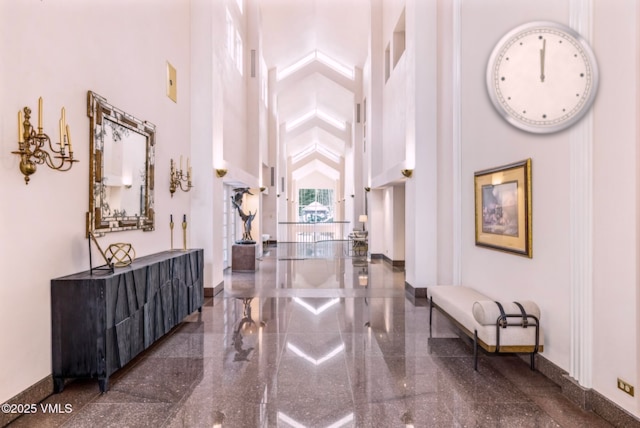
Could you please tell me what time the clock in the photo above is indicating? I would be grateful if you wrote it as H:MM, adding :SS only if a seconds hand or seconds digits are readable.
12:01
